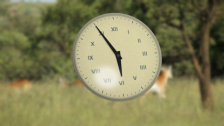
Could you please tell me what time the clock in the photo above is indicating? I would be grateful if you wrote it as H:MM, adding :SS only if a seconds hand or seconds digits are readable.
5:55
